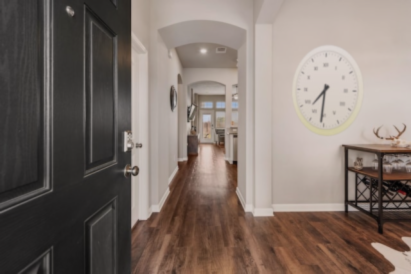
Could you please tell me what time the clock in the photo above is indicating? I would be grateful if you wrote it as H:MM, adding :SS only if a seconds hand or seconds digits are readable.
7:31
